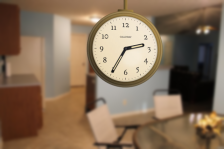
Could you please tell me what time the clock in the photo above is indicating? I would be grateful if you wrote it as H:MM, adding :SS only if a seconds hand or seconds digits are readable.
2:35
